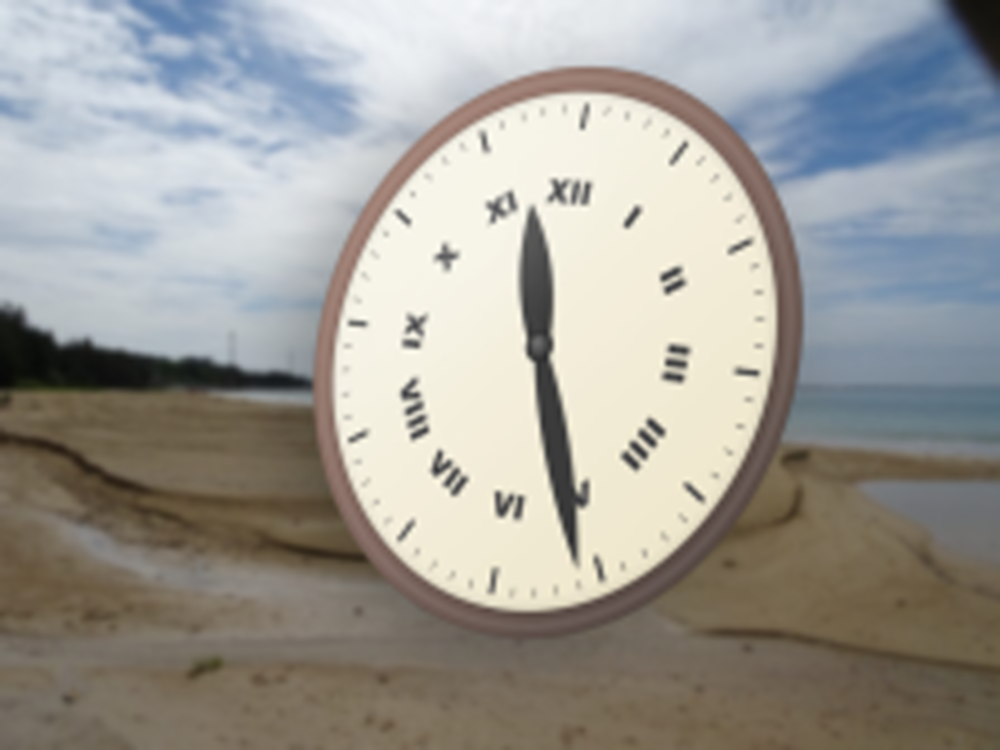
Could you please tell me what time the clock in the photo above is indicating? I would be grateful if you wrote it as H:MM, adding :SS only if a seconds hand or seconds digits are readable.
11:26
